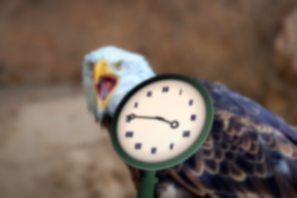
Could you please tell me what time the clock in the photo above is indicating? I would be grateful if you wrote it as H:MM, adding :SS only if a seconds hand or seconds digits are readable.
3:46
